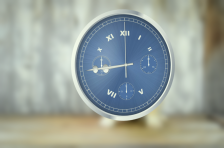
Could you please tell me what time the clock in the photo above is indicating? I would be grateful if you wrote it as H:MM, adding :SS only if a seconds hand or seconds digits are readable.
8:44
